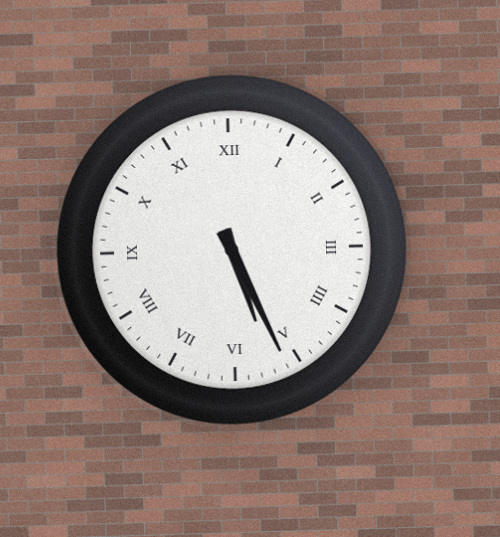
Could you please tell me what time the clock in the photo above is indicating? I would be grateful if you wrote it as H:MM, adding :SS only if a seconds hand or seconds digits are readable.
5:26
